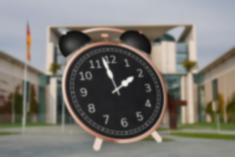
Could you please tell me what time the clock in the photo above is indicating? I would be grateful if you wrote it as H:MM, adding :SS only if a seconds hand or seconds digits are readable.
1:58
